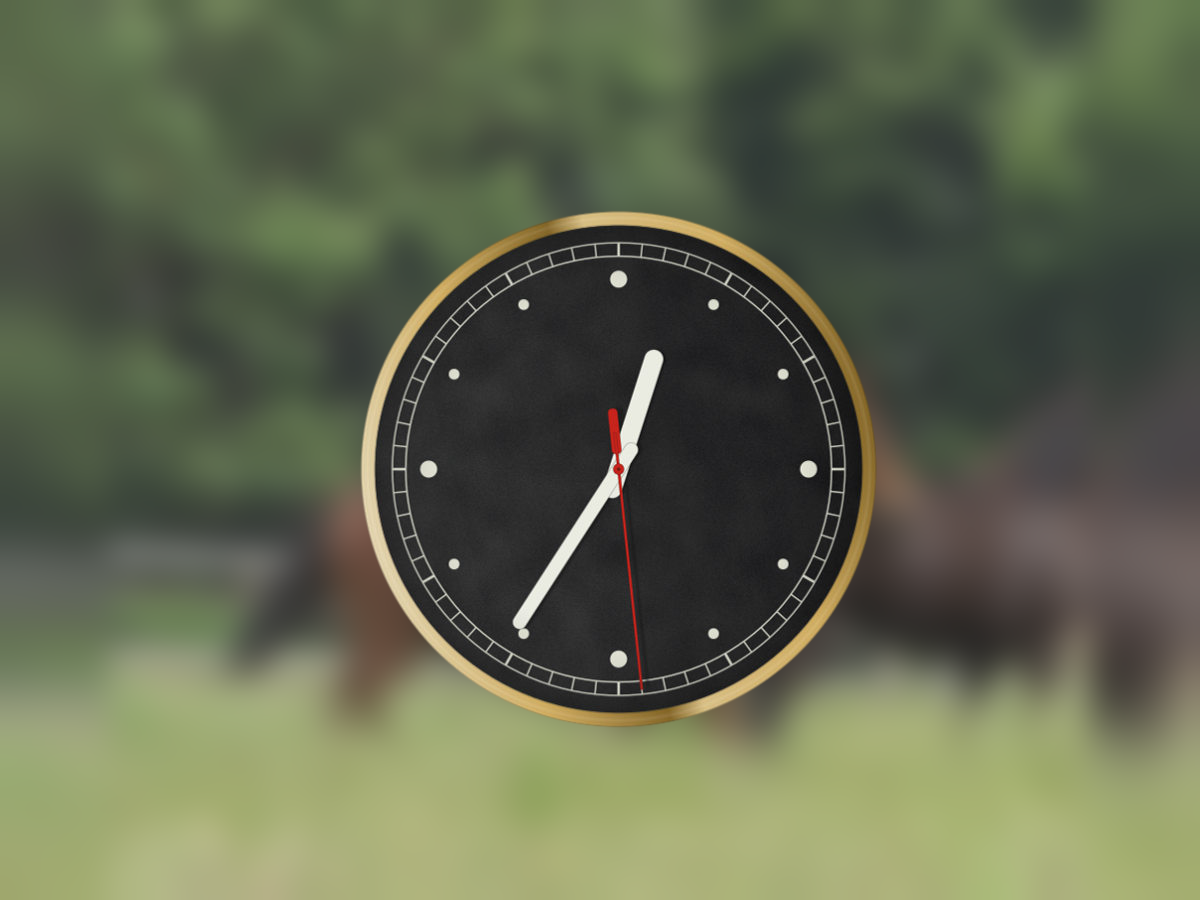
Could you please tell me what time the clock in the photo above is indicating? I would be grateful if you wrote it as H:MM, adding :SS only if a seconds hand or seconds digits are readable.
12:35:29
